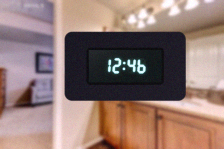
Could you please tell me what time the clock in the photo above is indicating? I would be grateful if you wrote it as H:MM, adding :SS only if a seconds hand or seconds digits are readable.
12:46
